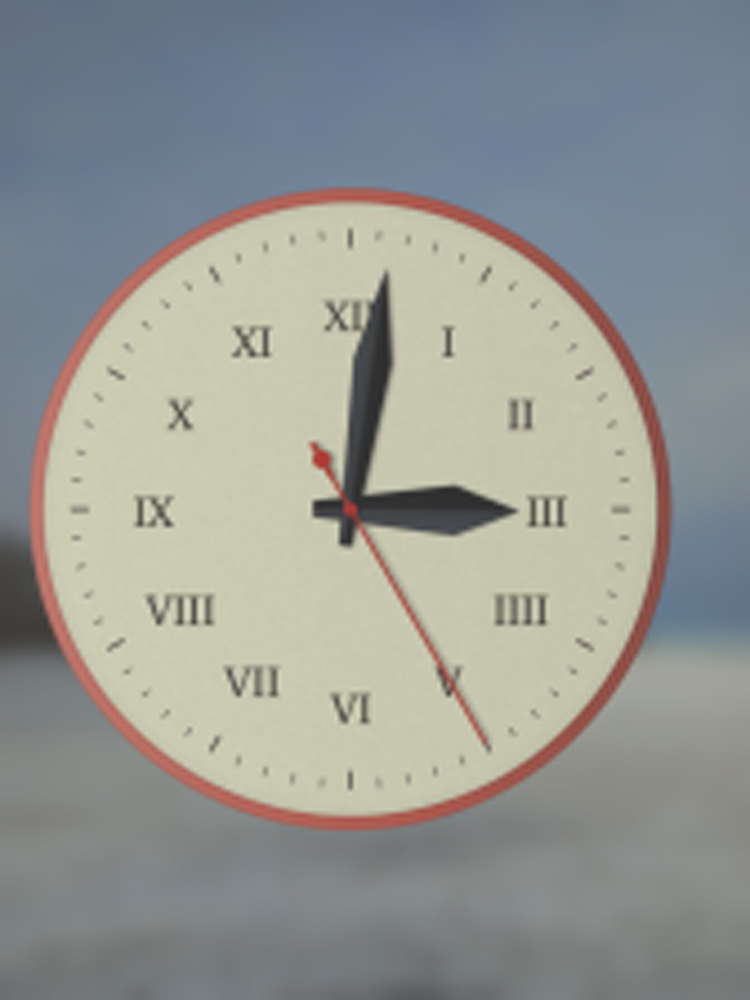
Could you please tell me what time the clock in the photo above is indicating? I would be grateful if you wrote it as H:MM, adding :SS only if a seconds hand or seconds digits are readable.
3:01:25
